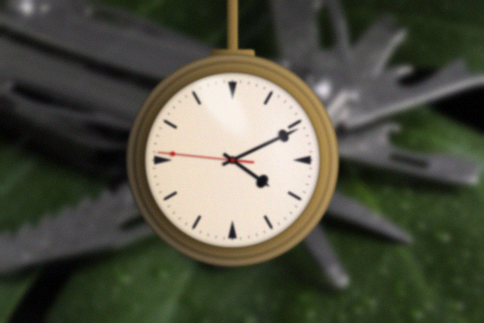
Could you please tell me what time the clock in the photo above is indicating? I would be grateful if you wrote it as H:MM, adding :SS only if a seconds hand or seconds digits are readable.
4:10:46
